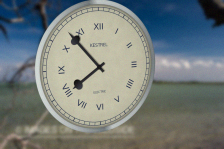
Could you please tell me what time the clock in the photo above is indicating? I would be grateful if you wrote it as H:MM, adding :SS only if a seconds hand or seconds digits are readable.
7:53
